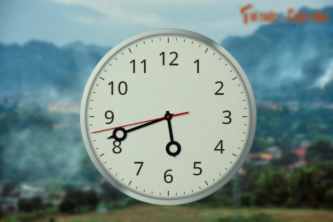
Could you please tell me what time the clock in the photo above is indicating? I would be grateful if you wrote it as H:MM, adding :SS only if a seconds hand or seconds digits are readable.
5:41:43
